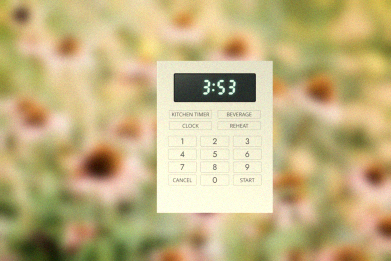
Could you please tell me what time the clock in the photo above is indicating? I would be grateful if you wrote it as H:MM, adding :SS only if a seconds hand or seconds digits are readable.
3:53
